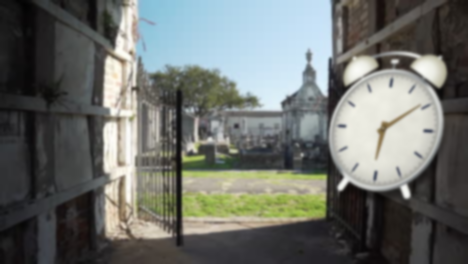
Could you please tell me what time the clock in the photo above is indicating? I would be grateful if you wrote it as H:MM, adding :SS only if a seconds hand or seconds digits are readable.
6:09
